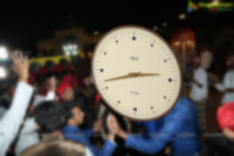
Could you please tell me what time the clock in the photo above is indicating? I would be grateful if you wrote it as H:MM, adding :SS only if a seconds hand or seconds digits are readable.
2:42
